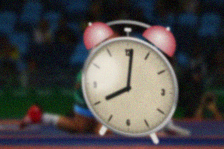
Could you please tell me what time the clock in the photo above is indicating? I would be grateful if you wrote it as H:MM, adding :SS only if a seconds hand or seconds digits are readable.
8:01
